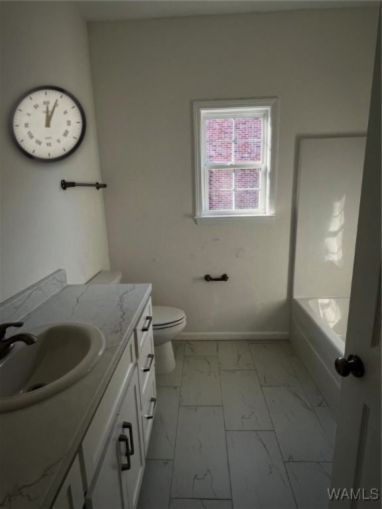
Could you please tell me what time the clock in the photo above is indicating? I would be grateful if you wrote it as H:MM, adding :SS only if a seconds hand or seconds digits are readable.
12:04
